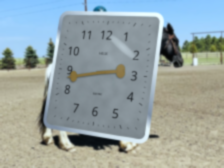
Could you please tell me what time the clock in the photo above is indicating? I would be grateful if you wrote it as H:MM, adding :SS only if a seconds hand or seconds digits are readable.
2:43
